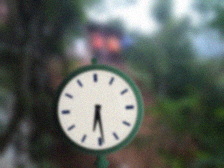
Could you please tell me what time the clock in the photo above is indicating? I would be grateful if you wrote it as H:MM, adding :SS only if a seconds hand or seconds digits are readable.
6:29
